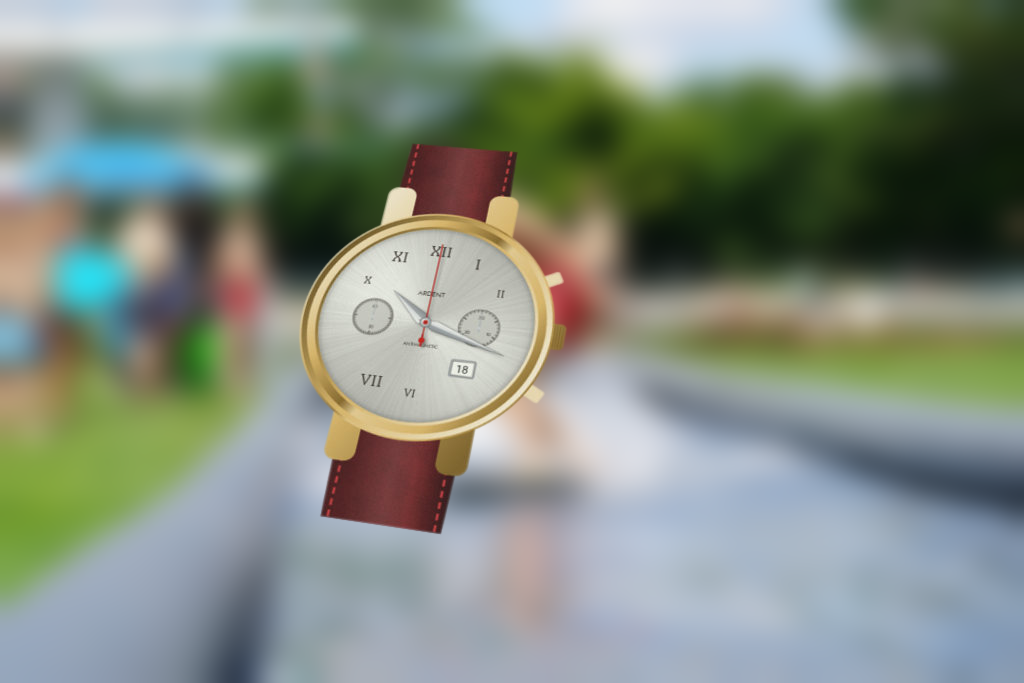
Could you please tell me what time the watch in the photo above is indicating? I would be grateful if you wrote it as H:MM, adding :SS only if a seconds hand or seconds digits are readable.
10:18
